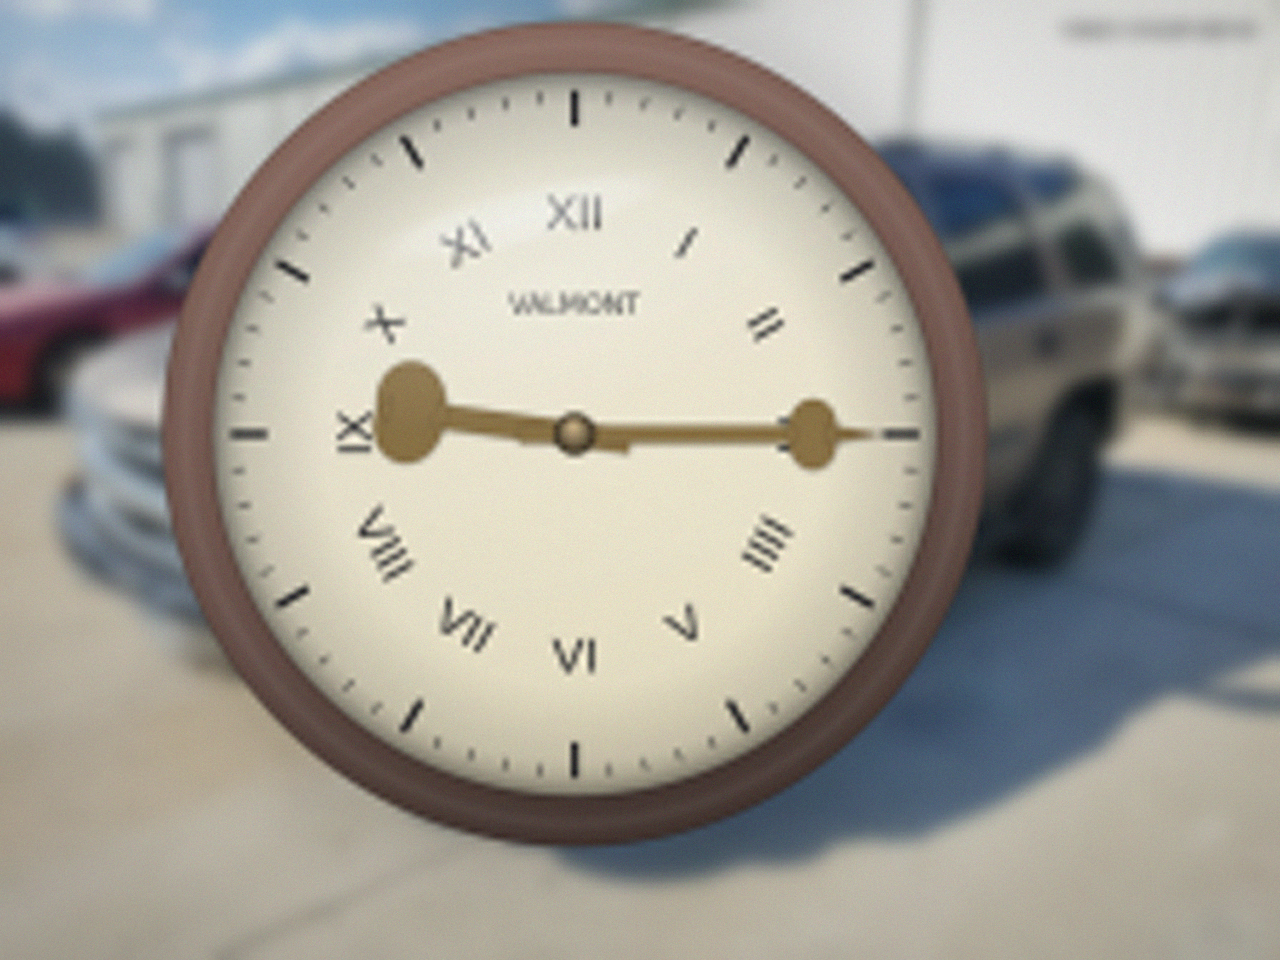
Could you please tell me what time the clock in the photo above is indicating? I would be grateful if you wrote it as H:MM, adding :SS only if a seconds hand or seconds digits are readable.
9:15
